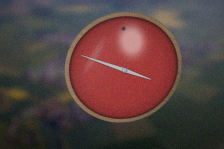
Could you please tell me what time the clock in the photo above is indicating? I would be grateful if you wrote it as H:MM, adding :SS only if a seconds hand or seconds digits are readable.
3:49
